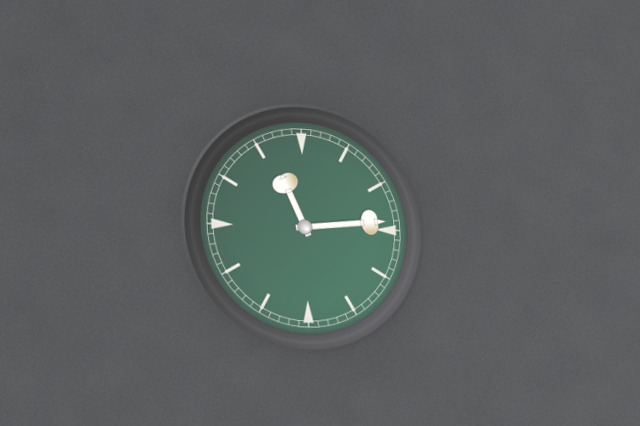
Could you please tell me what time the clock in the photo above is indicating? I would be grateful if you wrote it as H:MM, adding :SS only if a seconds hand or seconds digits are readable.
11:14
